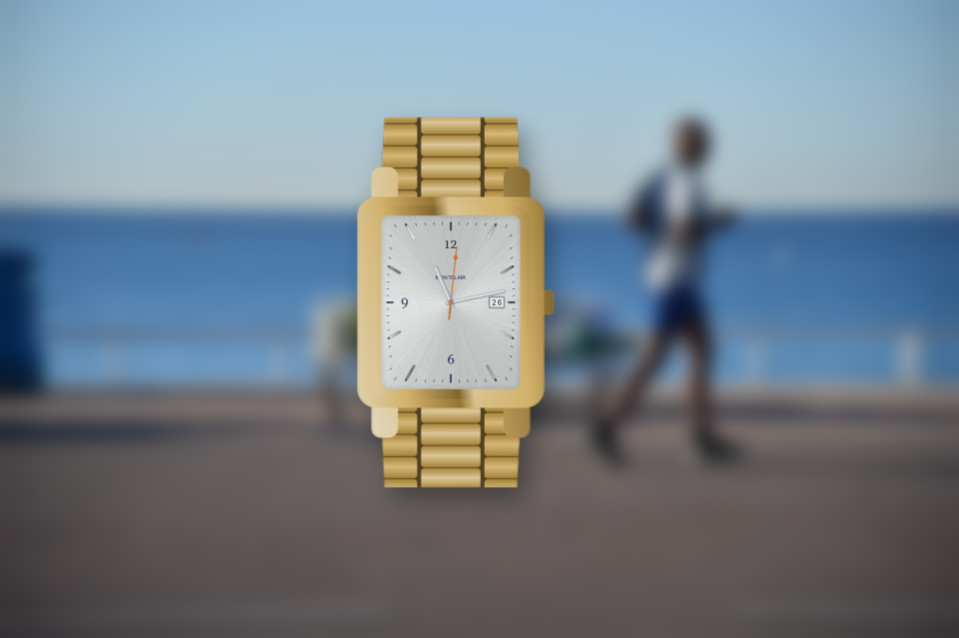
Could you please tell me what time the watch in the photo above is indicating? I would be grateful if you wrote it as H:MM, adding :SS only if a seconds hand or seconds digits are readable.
11:13:01
